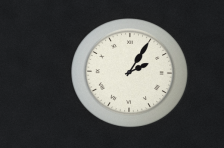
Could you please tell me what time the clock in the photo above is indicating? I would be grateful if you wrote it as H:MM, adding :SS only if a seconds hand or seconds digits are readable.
2:05
